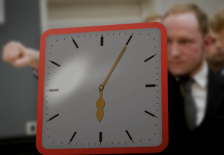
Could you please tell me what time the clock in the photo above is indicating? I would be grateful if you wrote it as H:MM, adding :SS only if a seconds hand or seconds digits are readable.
6:05
